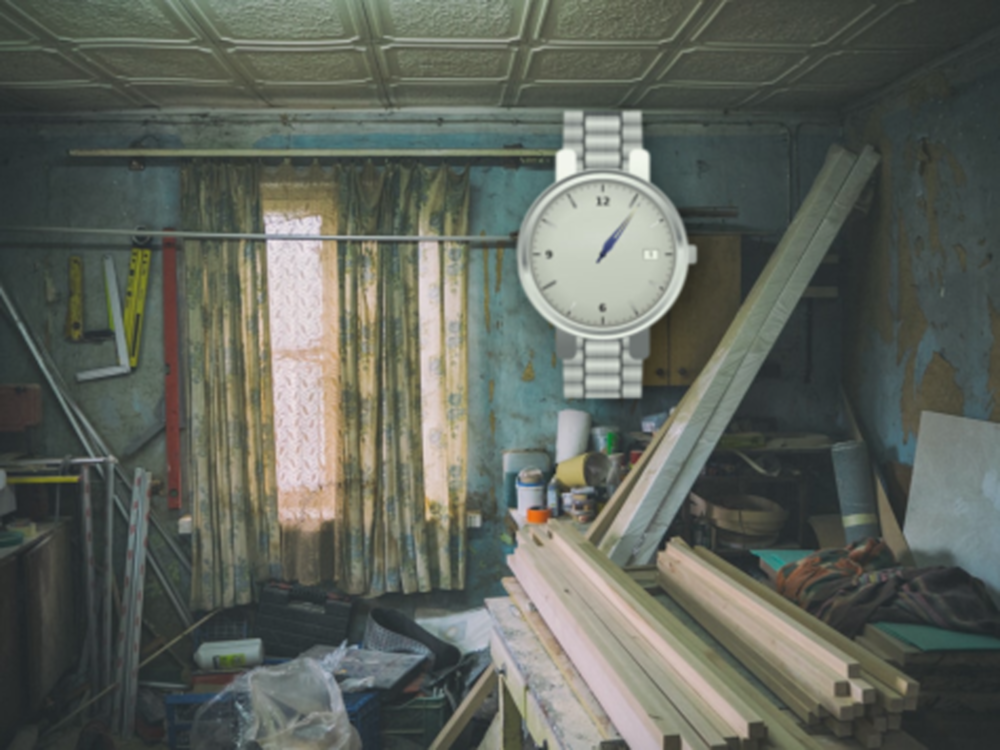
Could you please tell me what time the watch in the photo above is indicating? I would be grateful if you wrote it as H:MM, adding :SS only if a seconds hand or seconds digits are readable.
1:06
